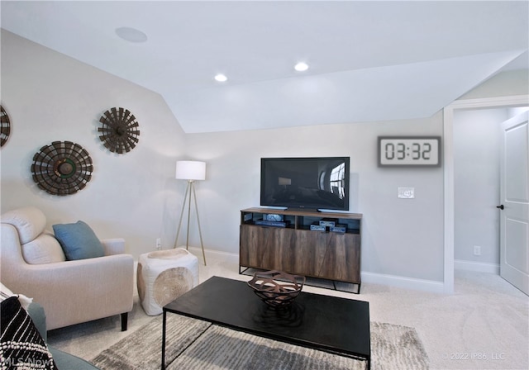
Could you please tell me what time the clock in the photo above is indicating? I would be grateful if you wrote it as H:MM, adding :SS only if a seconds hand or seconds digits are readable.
3:32
